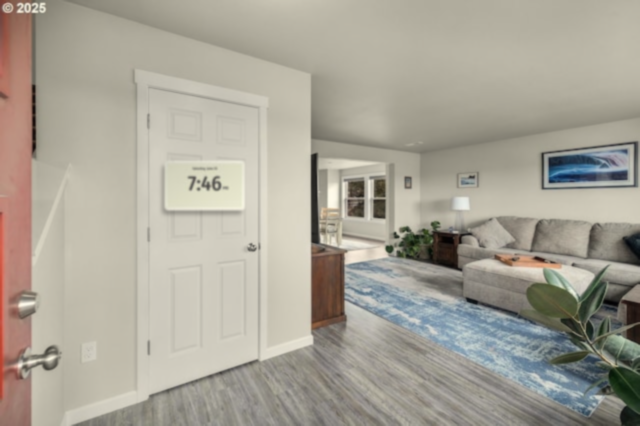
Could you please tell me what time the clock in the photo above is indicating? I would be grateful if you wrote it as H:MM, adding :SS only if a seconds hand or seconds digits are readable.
7:46
